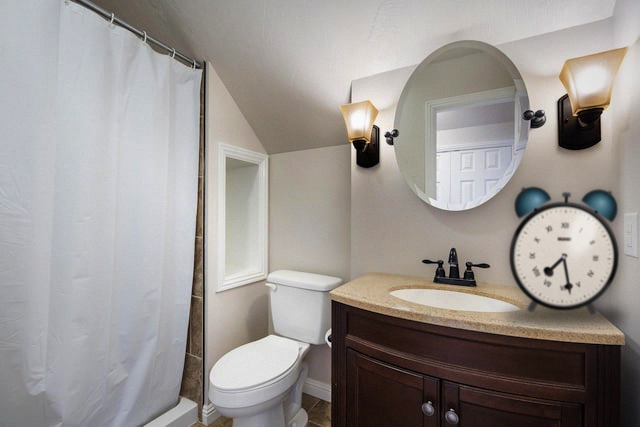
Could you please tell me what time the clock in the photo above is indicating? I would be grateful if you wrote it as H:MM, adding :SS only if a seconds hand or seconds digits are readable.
7:28
